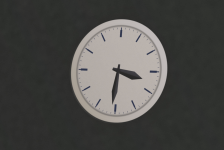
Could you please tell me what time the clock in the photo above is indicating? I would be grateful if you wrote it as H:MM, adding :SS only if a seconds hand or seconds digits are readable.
3:31
